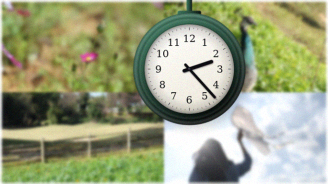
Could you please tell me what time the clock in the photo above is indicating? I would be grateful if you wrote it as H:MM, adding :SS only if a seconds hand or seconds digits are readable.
2:23
